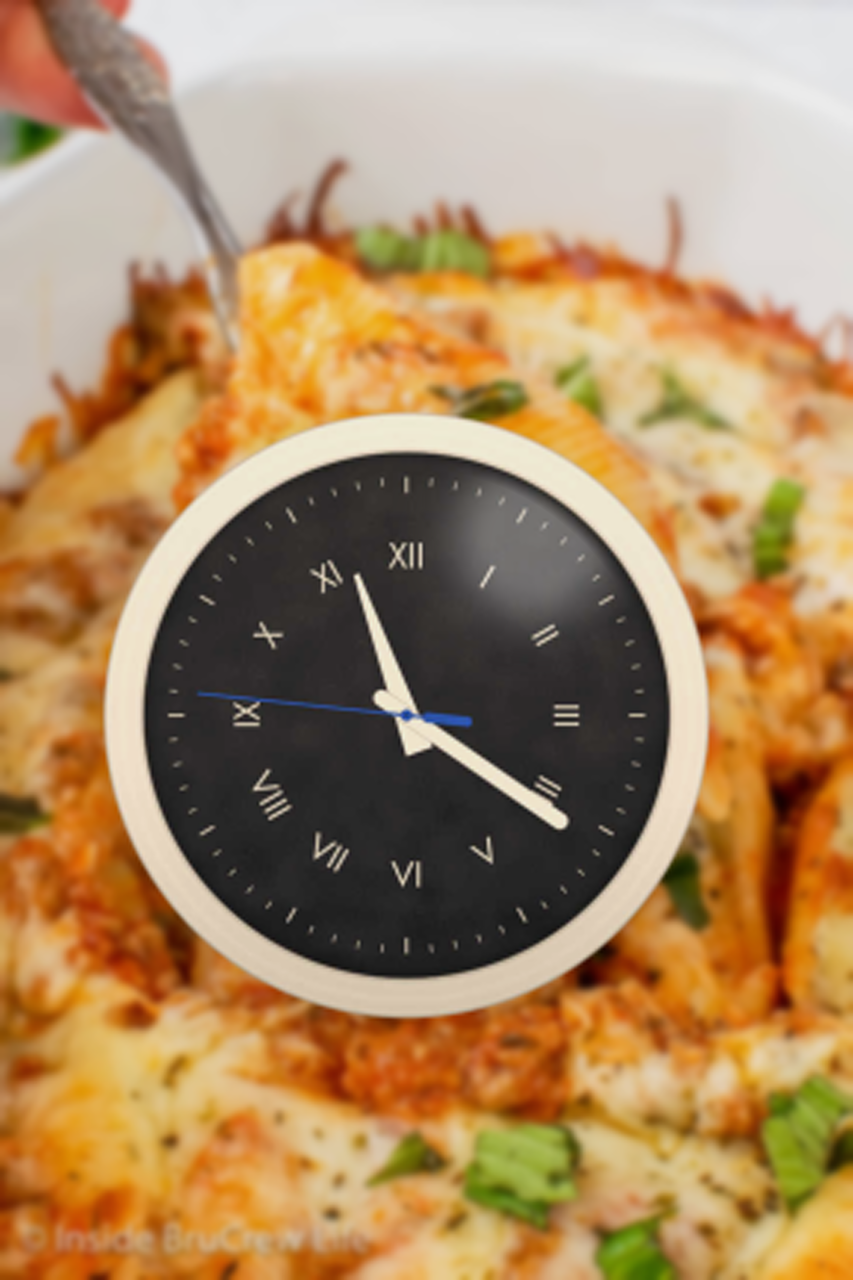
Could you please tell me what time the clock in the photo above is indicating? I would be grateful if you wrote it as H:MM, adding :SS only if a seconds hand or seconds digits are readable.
11:20:46
